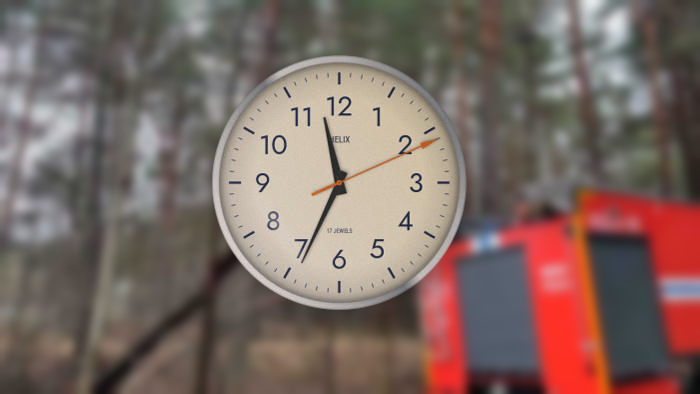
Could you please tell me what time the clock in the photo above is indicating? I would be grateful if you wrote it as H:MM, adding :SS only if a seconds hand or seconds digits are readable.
11:34:11
